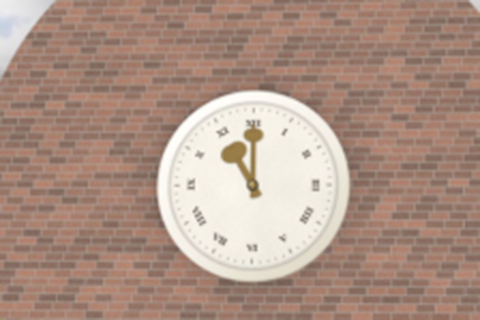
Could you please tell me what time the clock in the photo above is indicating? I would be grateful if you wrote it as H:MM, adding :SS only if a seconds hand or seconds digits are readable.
11:00
